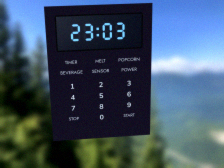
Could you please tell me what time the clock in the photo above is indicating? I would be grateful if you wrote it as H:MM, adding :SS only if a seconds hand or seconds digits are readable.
23:03
